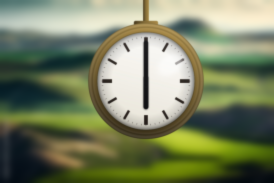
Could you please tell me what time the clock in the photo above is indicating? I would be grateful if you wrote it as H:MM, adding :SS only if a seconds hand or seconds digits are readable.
6:00
